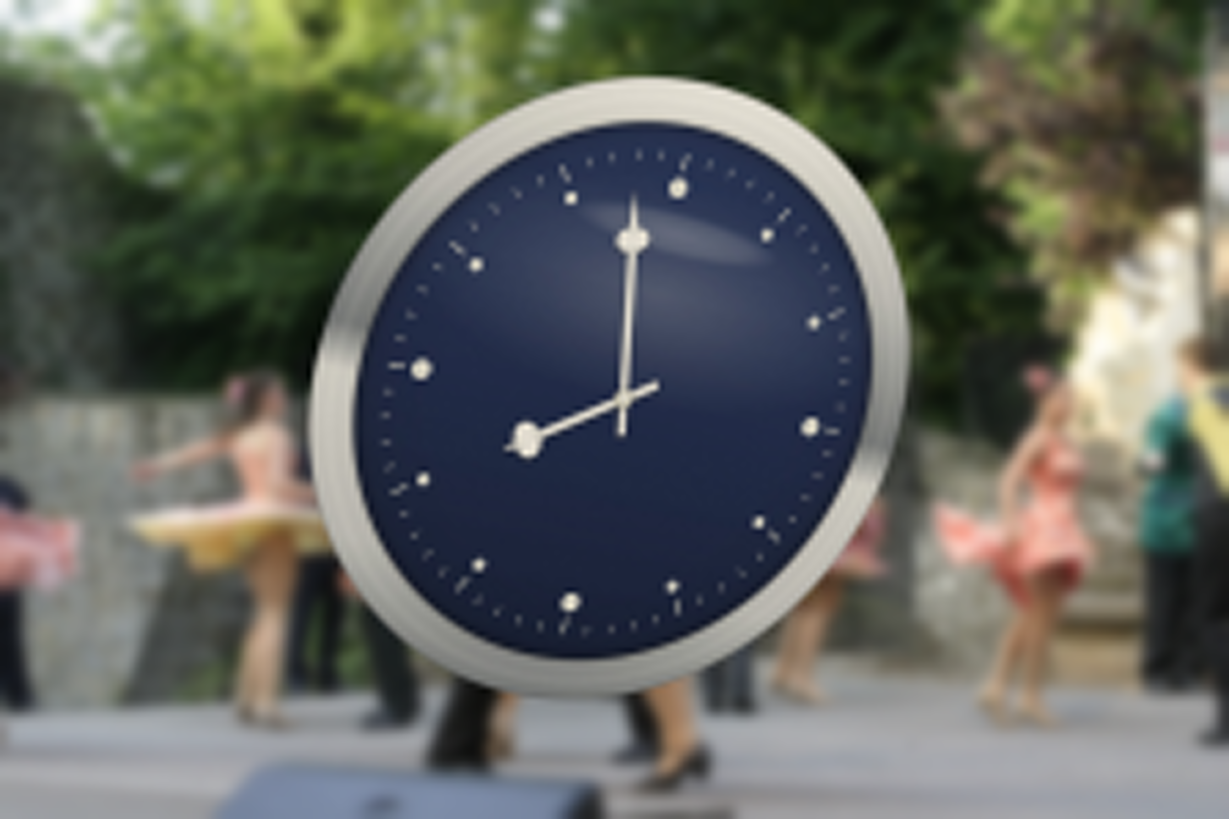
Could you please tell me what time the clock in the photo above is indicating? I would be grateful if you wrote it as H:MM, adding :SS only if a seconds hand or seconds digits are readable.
7:58
